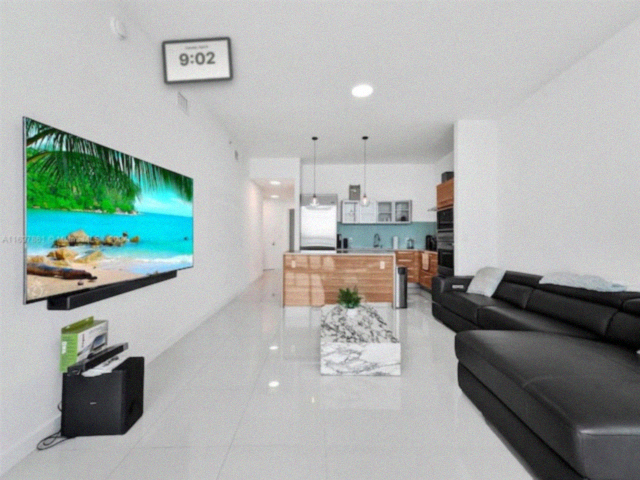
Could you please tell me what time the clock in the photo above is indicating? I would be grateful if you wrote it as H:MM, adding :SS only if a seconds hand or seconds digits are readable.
9:02
